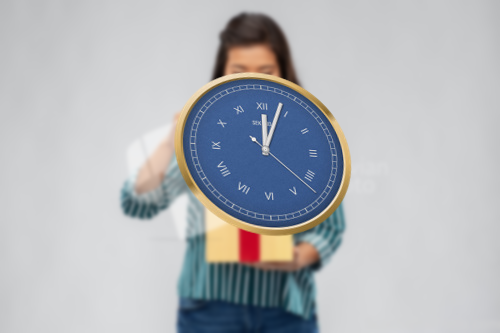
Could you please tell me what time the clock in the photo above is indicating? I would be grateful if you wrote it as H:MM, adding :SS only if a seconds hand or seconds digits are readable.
12:03:22
